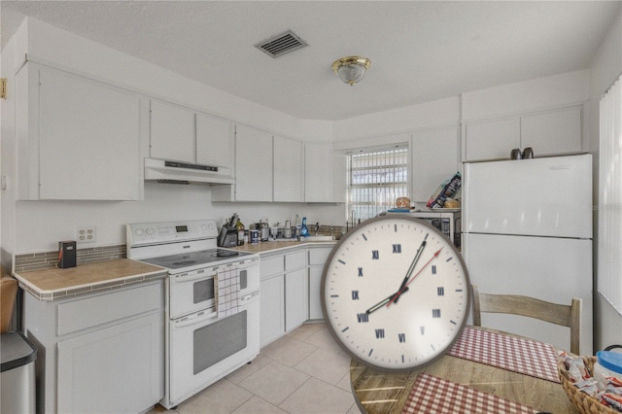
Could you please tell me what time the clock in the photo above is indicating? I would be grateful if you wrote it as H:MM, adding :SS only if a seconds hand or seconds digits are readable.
8:05:08
